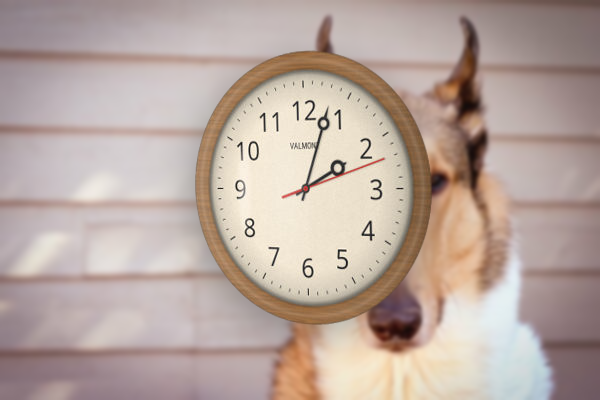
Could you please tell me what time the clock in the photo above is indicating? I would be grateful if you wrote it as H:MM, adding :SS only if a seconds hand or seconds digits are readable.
2:03:12
